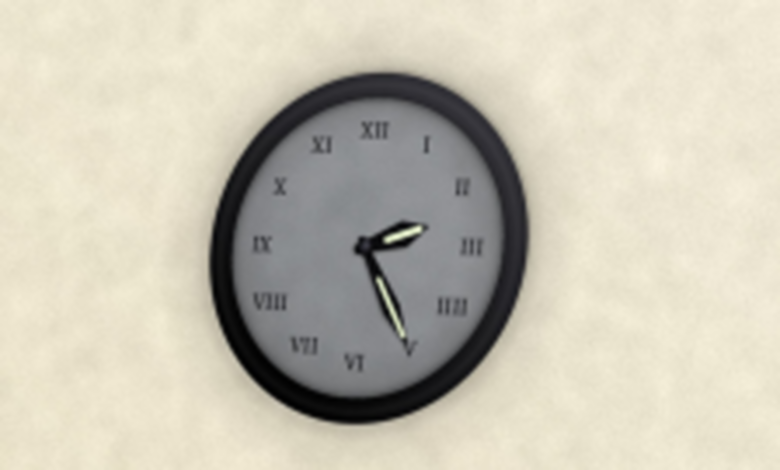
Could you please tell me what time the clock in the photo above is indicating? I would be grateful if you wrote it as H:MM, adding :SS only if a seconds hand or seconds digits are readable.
2:25
